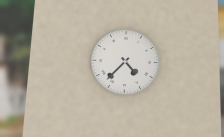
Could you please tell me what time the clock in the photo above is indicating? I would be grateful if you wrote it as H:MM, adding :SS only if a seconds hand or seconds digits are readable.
4:37
